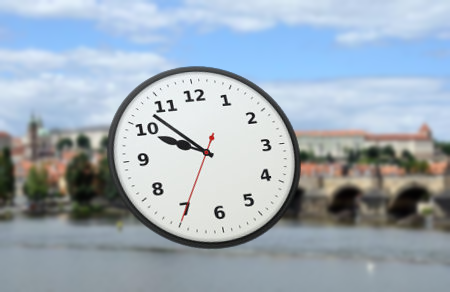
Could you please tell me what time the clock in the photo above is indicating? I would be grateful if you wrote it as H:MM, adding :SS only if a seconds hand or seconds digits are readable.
9:52:35
